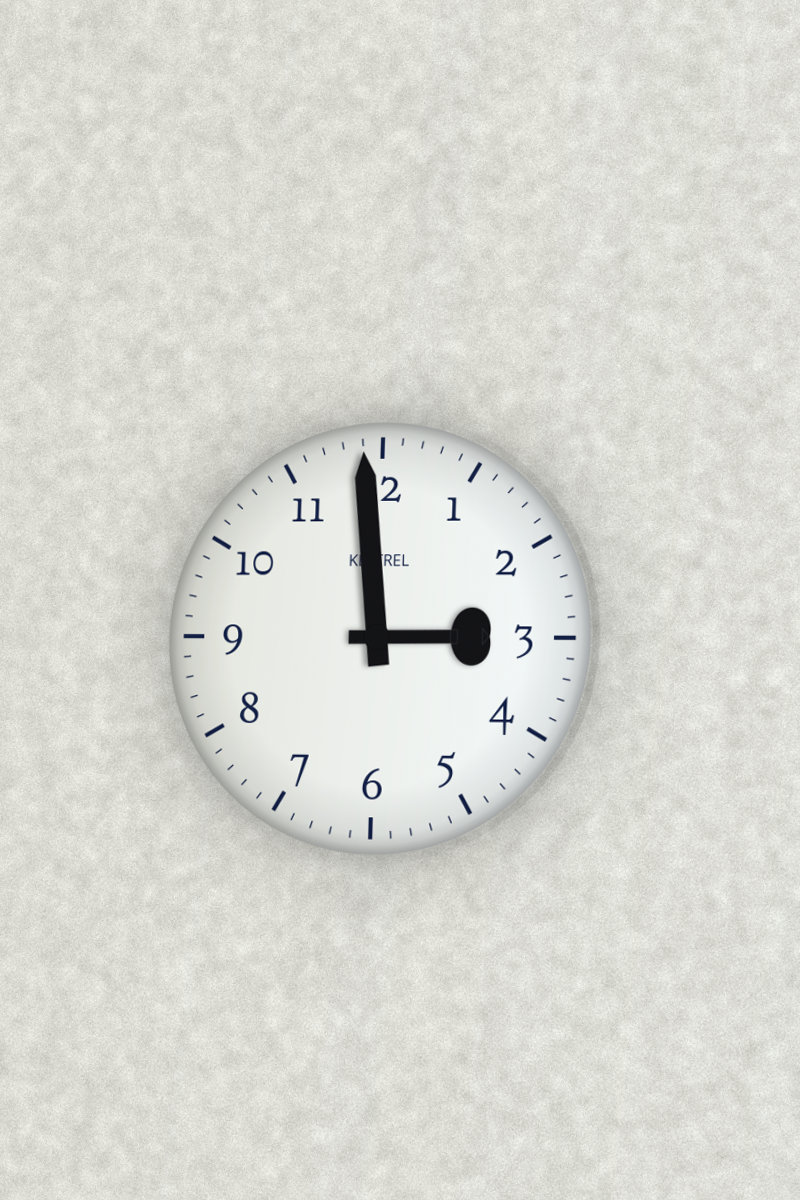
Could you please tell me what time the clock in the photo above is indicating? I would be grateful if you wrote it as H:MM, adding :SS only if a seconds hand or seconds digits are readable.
2:59
